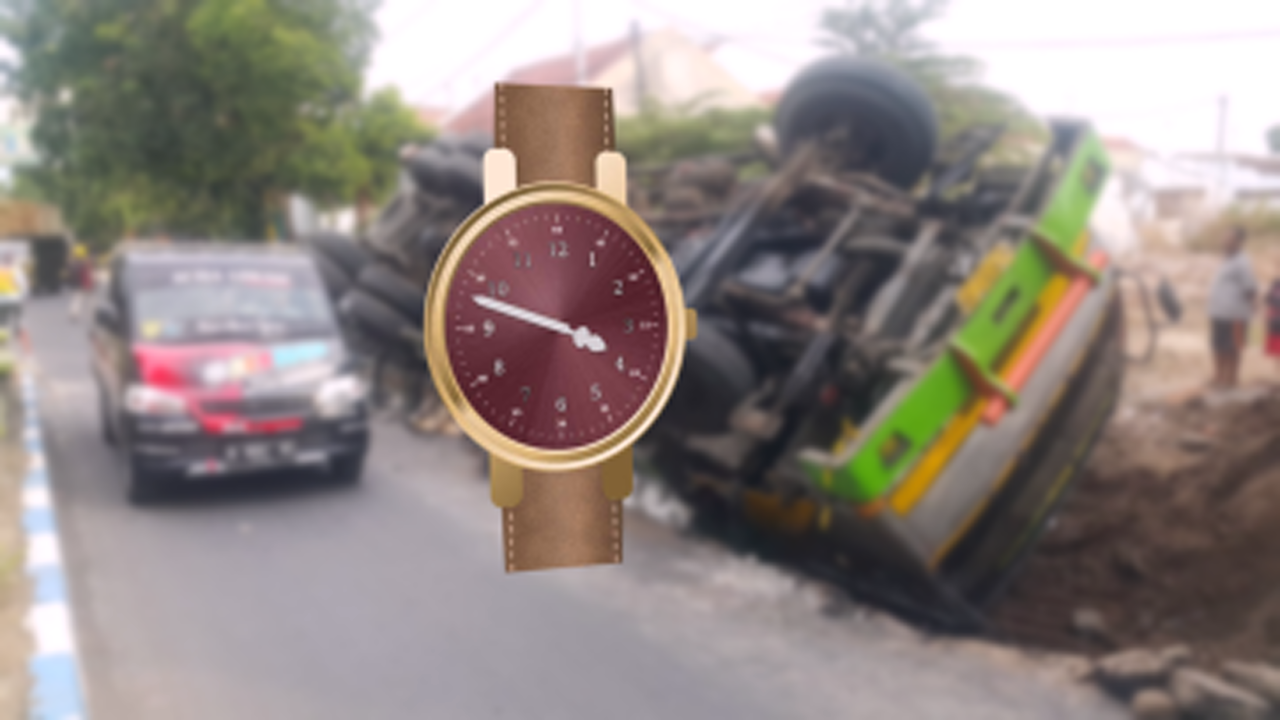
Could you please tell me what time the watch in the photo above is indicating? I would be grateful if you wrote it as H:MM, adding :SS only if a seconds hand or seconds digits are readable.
3:48
